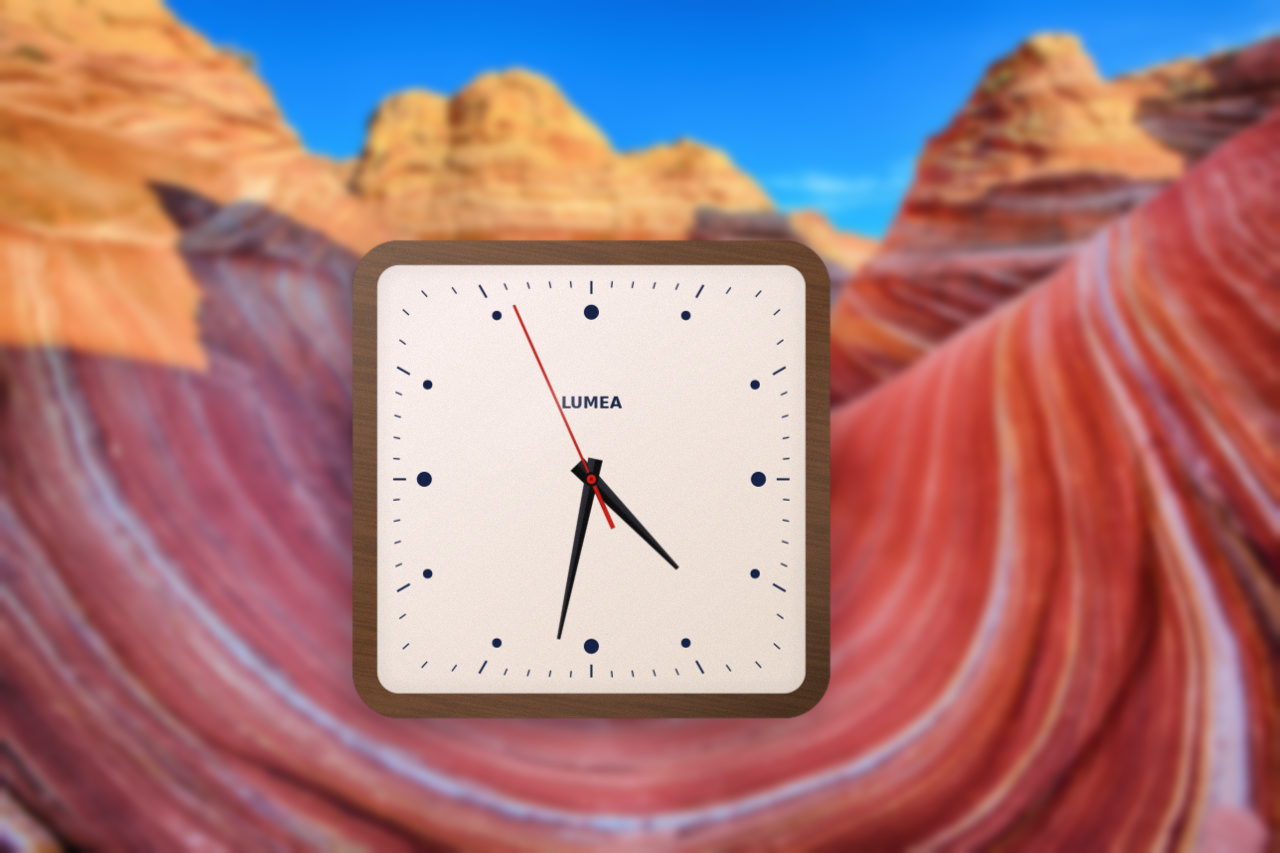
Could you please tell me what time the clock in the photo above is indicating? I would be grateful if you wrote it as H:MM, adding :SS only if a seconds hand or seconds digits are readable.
4:31:56
